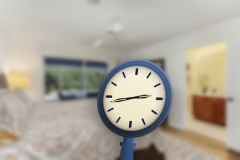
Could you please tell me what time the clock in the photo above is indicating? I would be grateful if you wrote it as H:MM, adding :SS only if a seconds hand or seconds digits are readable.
2:43
